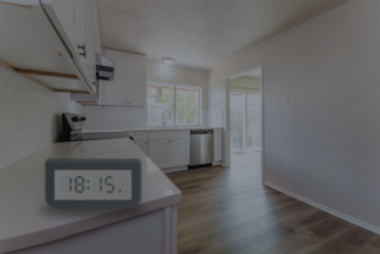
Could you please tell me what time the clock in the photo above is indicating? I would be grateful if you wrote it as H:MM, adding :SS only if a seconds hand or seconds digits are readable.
18:15
